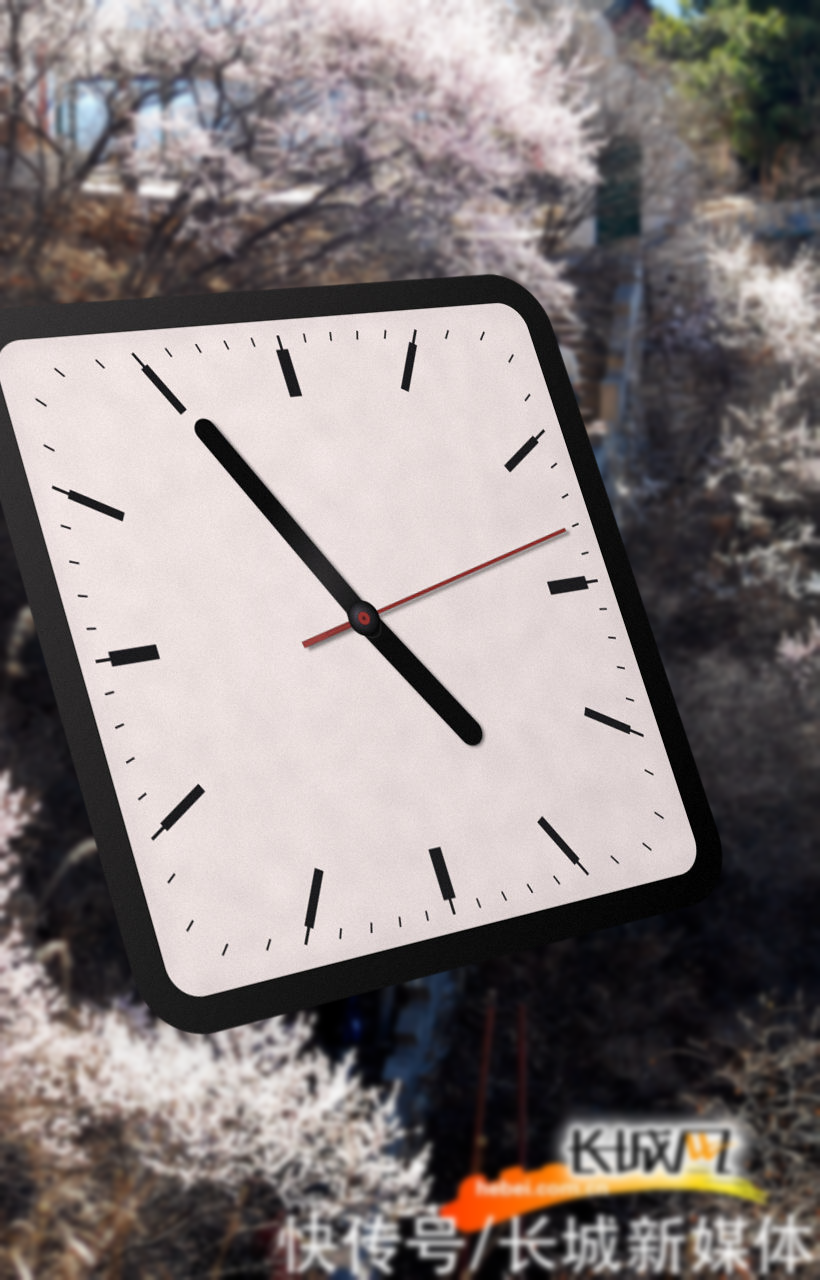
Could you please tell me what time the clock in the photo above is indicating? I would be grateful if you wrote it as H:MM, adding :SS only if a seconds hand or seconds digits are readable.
4:55:13
